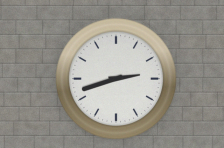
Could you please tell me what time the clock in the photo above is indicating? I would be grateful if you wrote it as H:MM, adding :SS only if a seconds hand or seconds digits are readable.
2:42
